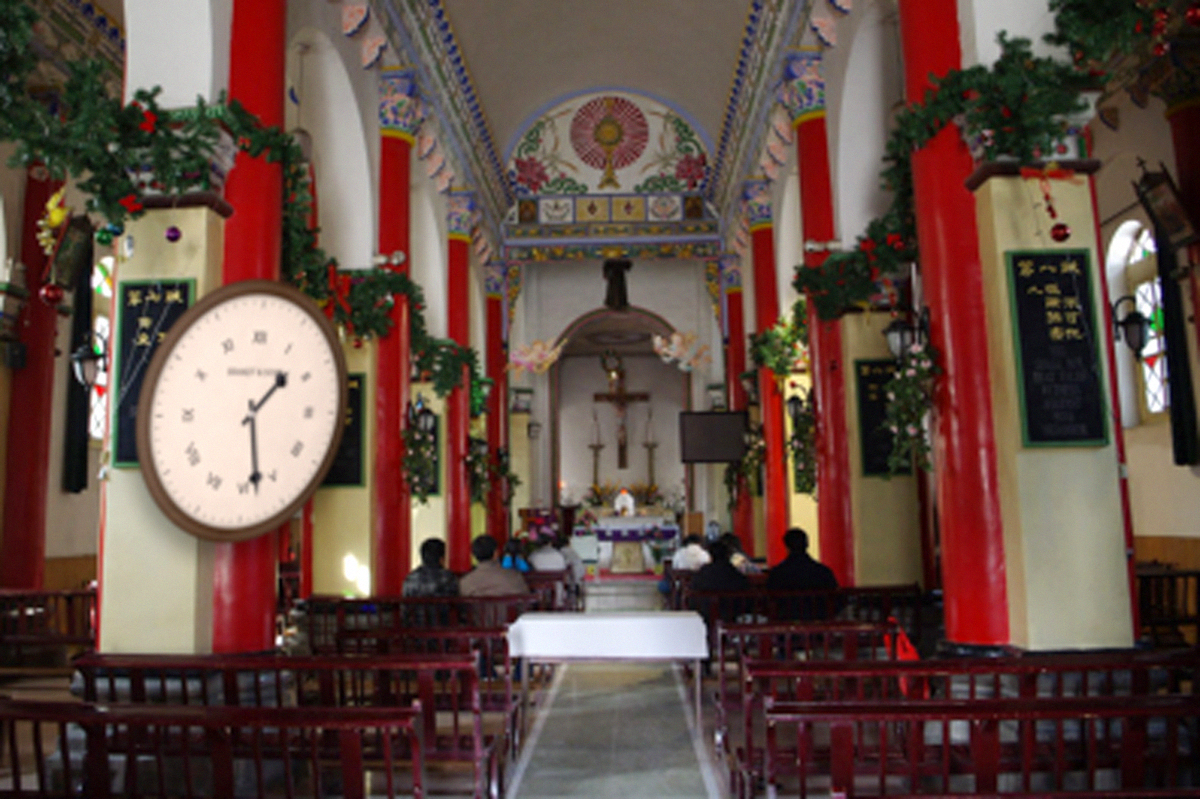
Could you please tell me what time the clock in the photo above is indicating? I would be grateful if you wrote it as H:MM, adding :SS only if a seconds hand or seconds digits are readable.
1:28
